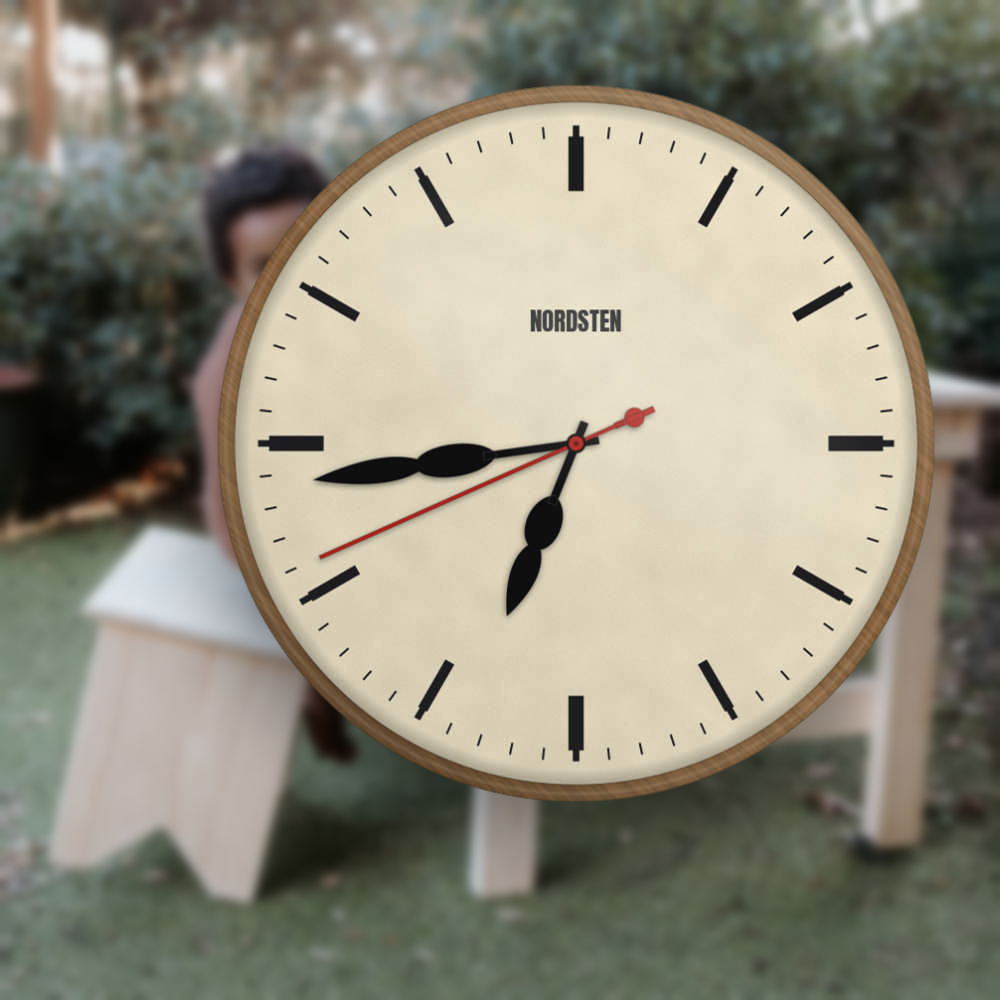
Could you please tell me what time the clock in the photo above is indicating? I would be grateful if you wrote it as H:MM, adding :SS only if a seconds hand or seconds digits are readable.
6:43:41
